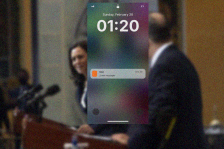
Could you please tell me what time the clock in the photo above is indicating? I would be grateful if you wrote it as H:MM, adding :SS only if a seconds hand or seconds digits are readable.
1:20
